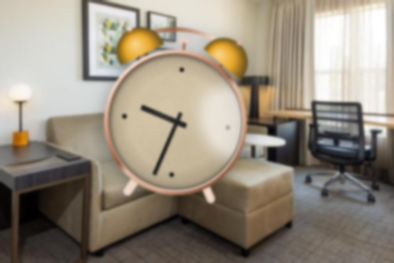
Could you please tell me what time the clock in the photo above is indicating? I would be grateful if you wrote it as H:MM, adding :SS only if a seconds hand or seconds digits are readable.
9:33
